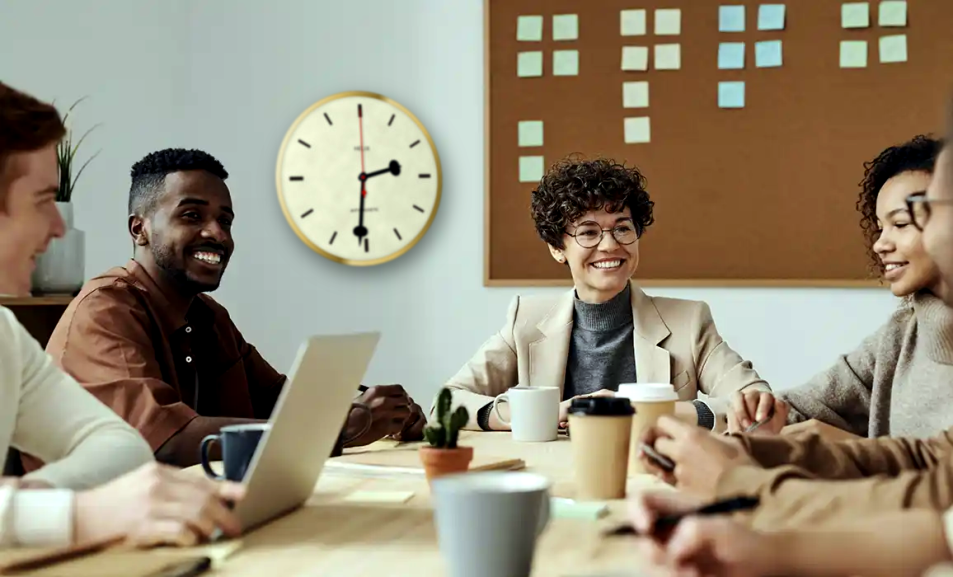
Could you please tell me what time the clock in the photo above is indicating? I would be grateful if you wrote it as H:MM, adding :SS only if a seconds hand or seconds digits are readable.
2:31:00
